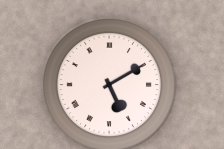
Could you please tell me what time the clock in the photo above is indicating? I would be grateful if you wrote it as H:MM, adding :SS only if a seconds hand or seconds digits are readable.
5:10
